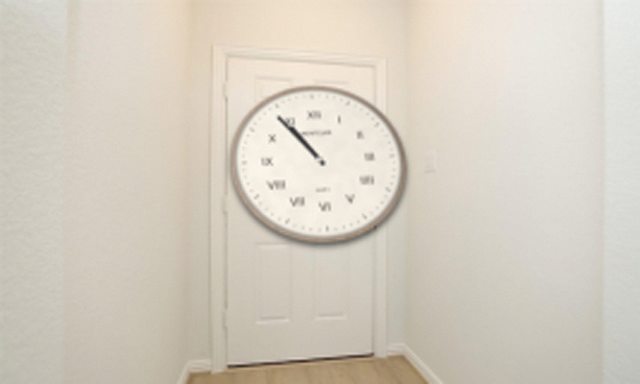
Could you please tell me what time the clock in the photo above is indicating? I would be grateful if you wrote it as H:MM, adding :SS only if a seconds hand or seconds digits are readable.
10:54
